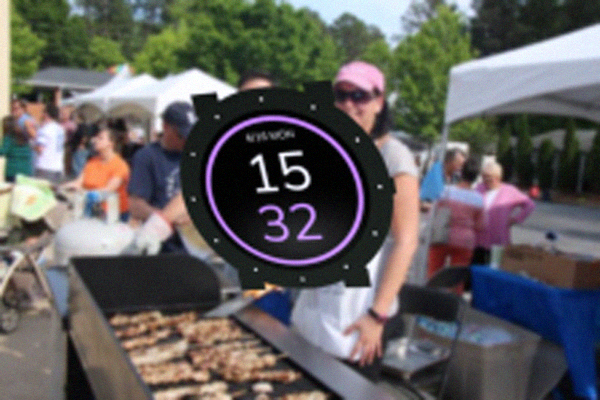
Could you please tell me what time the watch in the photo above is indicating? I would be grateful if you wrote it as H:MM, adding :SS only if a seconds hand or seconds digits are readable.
15:32
